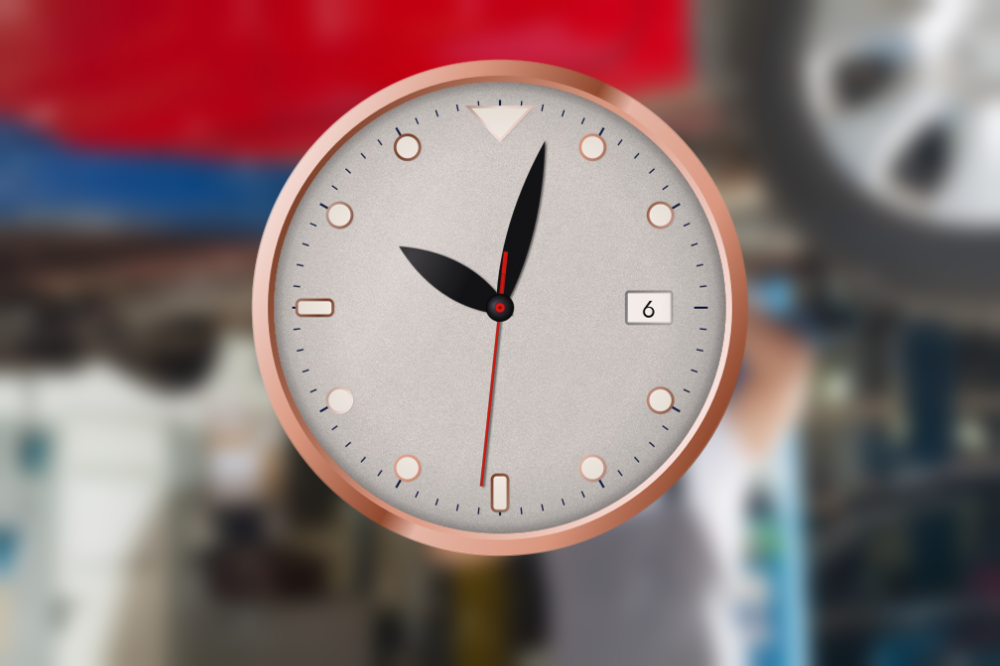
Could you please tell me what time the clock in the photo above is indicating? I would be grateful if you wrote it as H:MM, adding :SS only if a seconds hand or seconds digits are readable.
10:02:31
